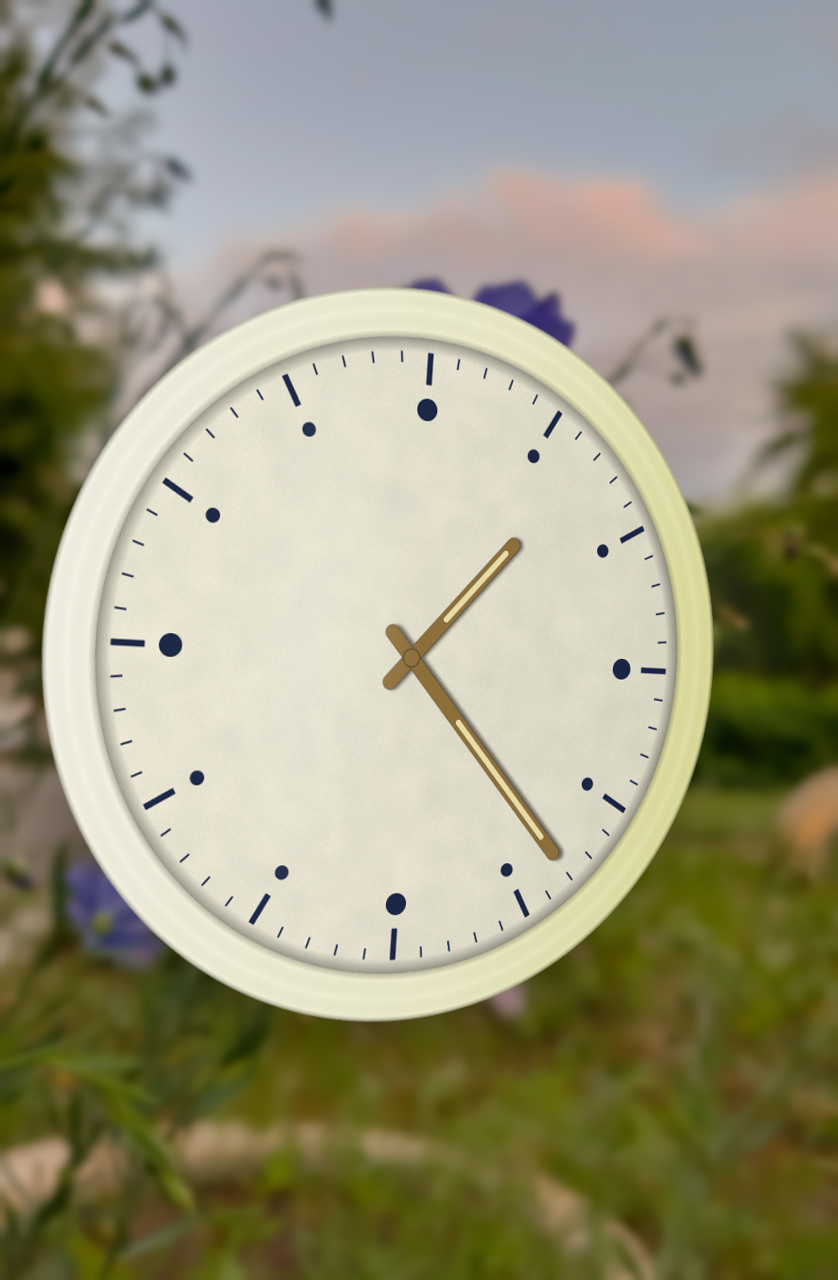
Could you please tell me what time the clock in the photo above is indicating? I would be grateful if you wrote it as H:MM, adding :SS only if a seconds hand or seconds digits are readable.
1:23
